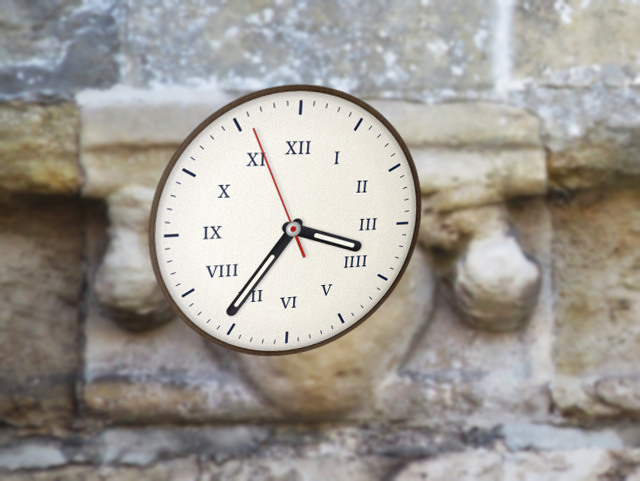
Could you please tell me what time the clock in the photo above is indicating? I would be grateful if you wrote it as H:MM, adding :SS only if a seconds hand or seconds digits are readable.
3:35:56
